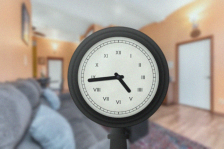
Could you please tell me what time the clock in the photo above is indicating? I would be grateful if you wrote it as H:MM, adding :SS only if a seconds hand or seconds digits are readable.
4:44
